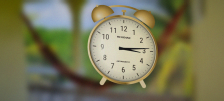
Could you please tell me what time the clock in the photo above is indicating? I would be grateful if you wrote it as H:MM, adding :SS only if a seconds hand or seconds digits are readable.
3:14
